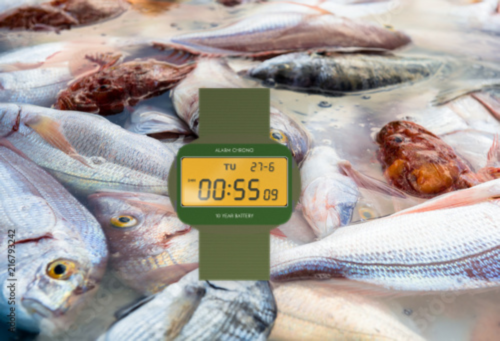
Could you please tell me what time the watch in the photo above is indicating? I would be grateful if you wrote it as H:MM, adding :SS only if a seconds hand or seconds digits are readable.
0:55:09
